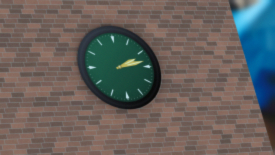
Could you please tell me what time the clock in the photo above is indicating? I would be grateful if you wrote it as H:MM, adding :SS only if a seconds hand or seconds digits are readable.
2:13
